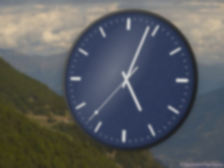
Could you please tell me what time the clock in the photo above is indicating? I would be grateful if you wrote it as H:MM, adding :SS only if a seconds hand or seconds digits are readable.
5:03:37
